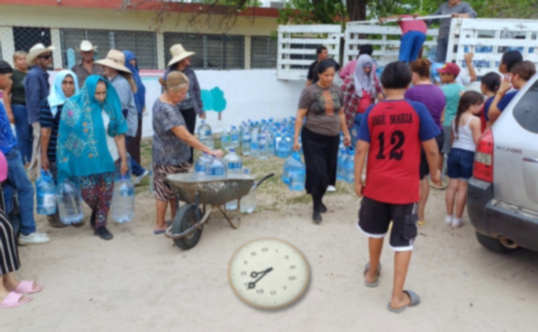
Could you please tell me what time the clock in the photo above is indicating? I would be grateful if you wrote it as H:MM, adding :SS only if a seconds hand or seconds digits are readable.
8:39
